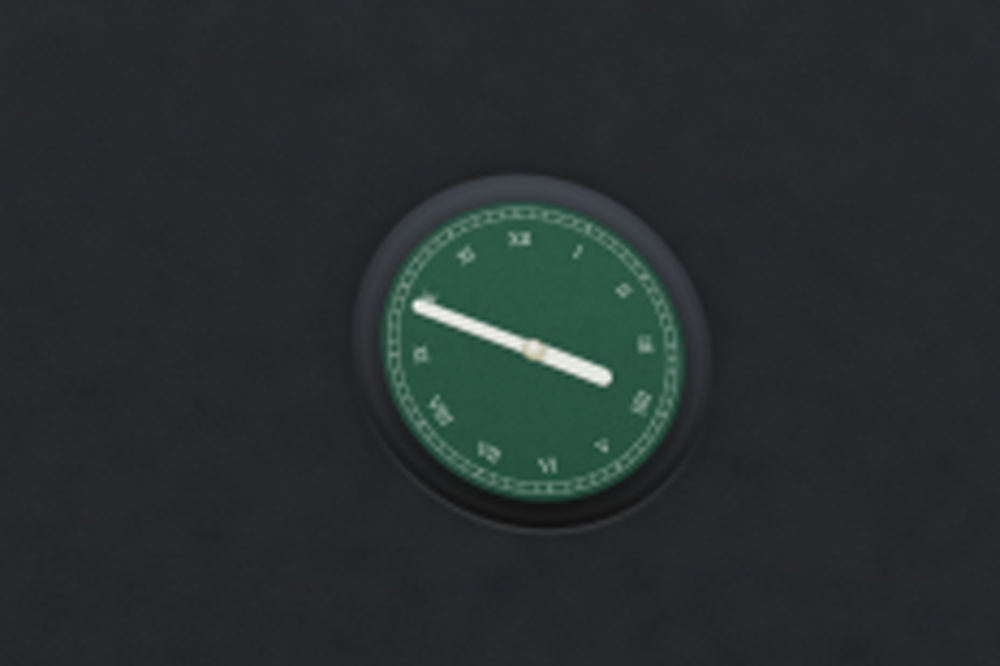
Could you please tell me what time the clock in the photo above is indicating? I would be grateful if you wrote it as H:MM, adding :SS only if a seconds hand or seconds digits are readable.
3:49
